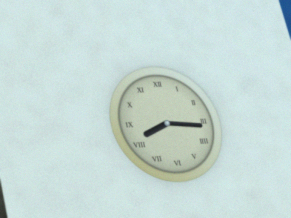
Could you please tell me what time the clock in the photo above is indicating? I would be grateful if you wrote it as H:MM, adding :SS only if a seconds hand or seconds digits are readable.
8:16
